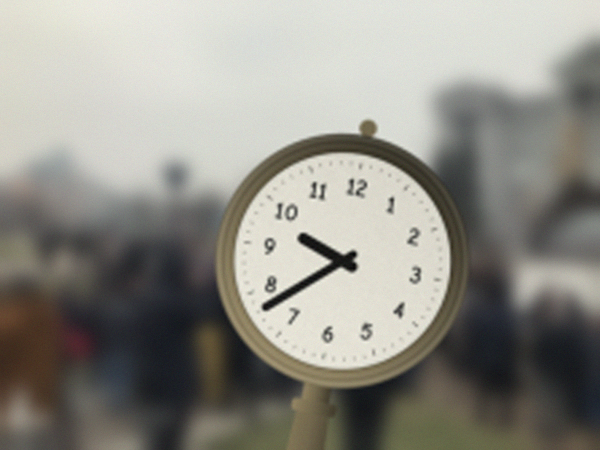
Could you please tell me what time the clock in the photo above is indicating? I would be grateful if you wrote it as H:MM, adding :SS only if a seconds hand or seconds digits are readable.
9:38
